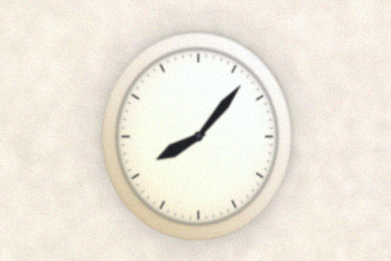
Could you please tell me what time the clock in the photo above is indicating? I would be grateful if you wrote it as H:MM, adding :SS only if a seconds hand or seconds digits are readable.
8:07
